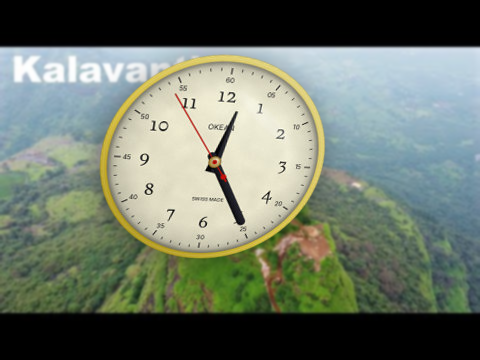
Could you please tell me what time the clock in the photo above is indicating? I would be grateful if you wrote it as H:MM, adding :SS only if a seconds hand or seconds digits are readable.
12:24:54
